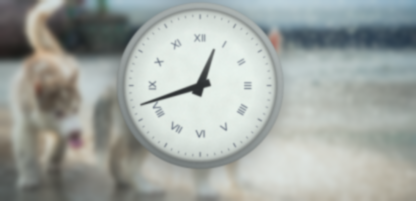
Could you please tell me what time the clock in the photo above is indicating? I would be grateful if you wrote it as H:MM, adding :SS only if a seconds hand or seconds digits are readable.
12:42
